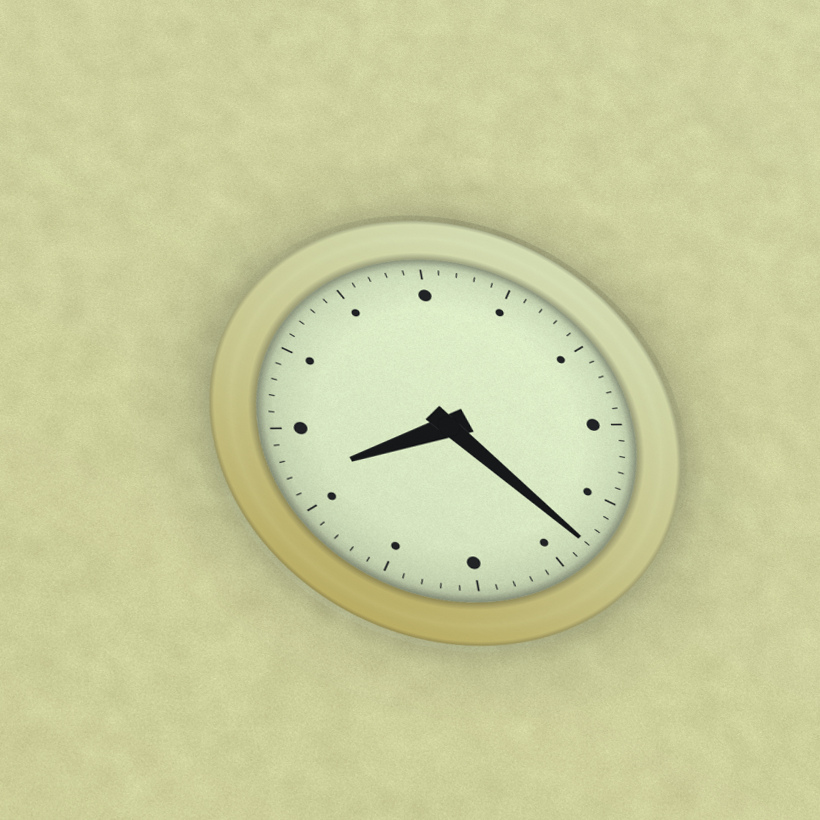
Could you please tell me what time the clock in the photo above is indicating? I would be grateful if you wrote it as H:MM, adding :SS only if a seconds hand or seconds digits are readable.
8:23
